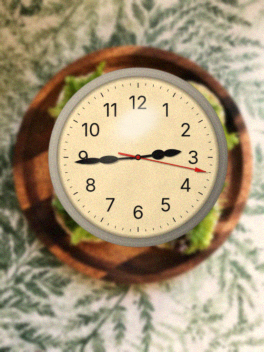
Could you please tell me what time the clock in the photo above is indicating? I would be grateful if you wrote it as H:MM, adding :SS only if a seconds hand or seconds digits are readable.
2:44:17
